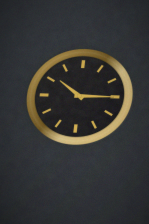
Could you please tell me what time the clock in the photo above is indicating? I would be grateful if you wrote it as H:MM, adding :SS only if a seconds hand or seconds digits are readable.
10:15
